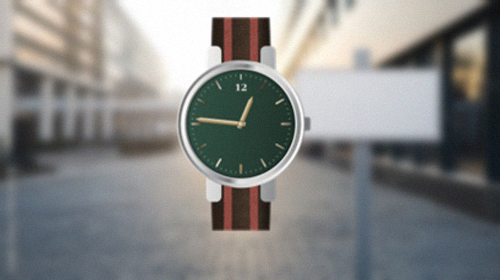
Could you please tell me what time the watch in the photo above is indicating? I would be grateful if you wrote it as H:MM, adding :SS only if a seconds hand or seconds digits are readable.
12:46
